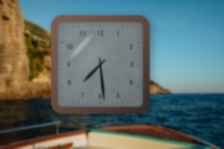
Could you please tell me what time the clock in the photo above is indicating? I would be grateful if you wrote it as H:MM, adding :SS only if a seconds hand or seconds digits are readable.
7:29
